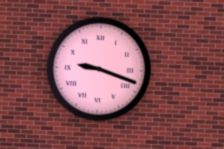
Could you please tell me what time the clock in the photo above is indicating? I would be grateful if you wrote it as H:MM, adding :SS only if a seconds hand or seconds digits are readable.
9:18
